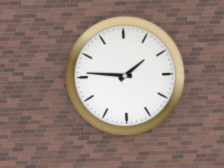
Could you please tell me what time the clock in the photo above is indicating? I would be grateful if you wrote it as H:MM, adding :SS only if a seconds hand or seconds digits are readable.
1:46
